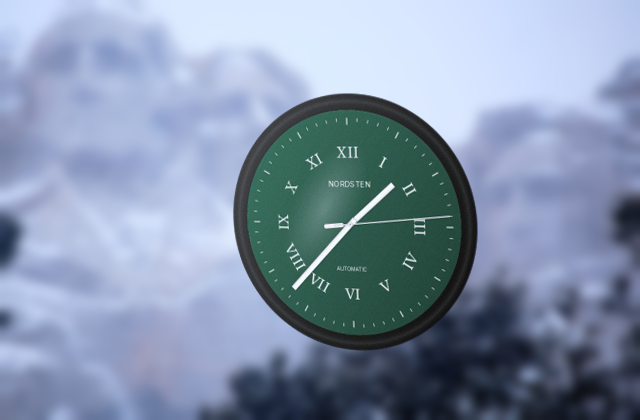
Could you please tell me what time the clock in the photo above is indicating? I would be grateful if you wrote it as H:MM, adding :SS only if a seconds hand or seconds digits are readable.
1:37:14
